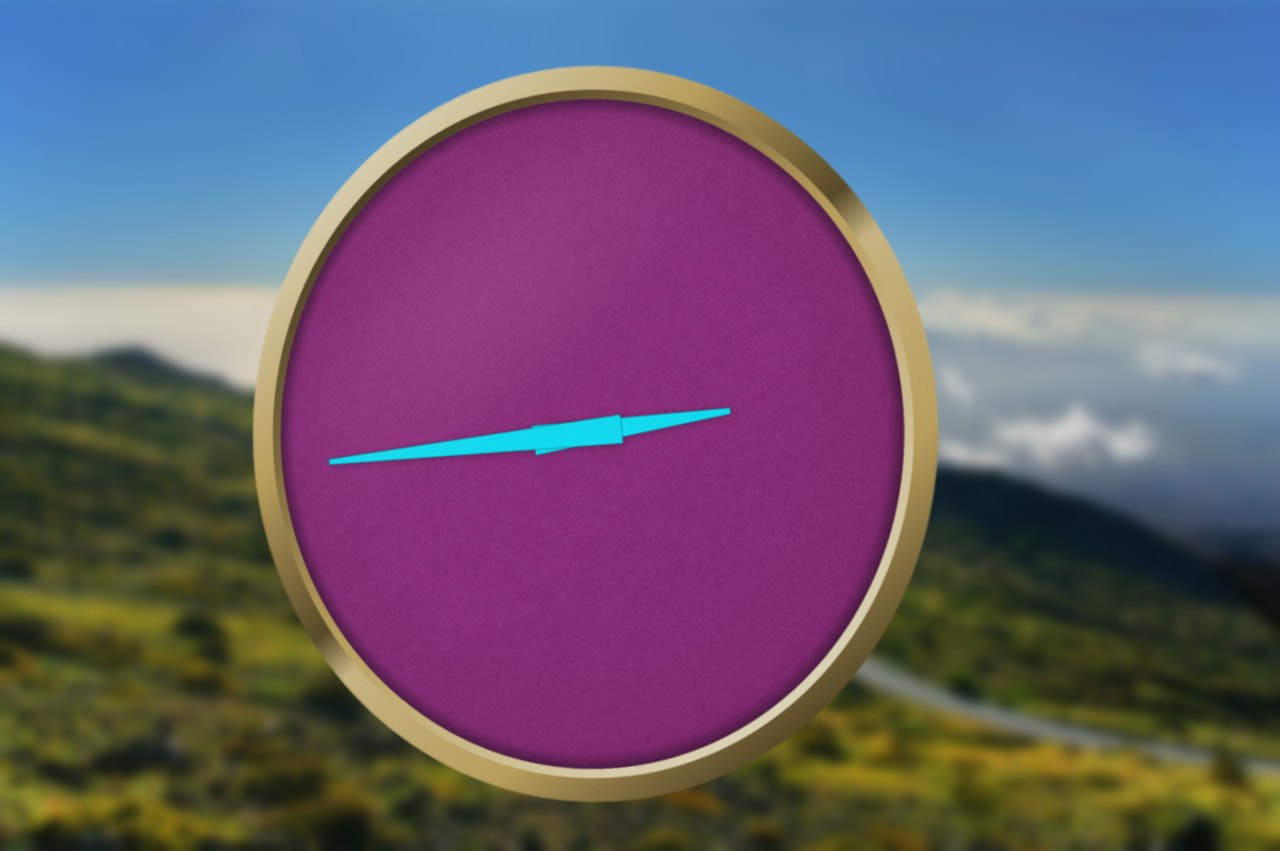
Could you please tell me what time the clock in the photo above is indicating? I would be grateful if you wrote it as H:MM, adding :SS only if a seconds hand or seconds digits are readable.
2:44
